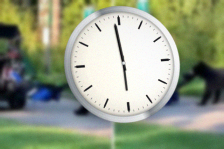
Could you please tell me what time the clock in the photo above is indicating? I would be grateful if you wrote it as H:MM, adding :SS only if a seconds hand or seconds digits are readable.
5:59
